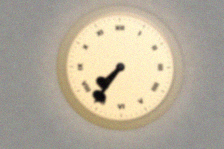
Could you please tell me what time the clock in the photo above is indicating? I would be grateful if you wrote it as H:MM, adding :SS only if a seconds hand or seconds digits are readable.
7:36
